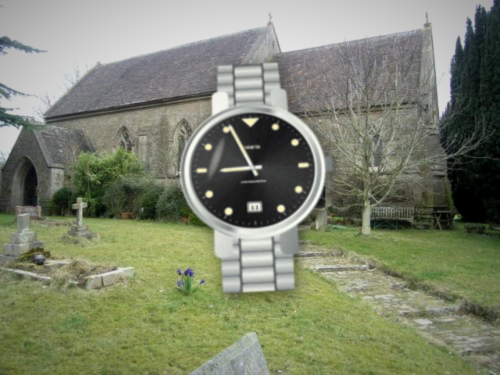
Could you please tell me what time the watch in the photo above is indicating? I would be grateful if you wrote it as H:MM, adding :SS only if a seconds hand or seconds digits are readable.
8:56
